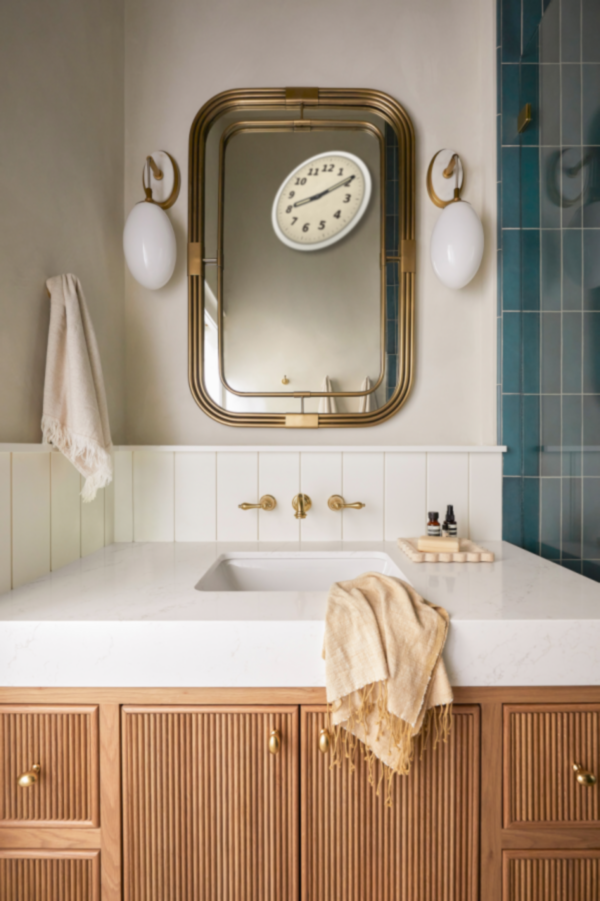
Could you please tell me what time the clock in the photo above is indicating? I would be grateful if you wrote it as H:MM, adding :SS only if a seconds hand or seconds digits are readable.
8:09
